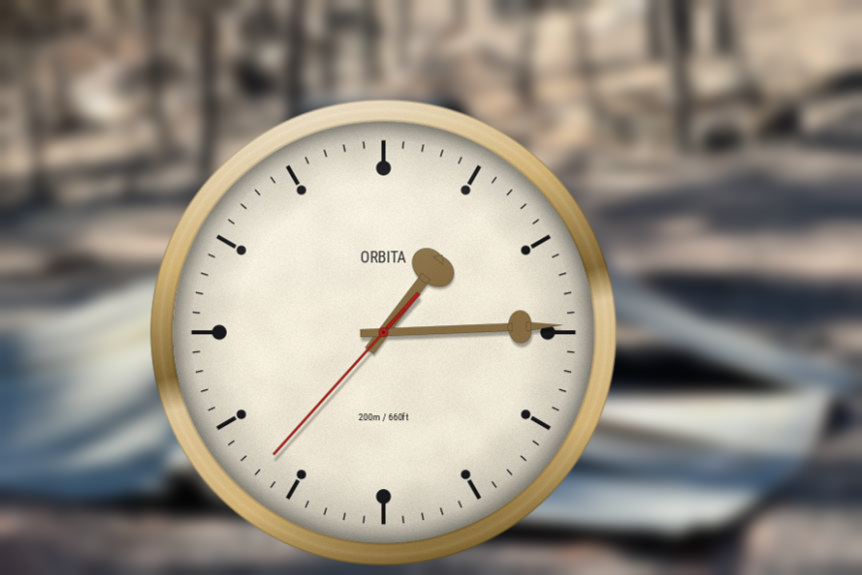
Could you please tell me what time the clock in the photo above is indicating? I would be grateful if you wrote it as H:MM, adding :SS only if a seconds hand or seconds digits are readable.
1:14:37
